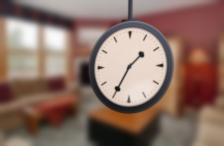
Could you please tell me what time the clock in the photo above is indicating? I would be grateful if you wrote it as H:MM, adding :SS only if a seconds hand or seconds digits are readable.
1:35
